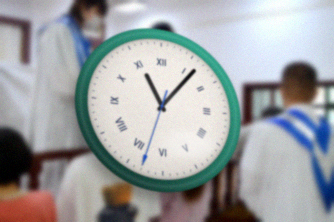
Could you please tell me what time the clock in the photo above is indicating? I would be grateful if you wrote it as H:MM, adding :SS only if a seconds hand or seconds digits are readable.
11:06:33
